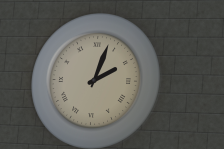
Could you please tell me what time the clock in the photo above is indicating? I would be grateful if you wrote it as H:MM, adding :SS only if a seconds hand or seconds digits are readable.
2:03
